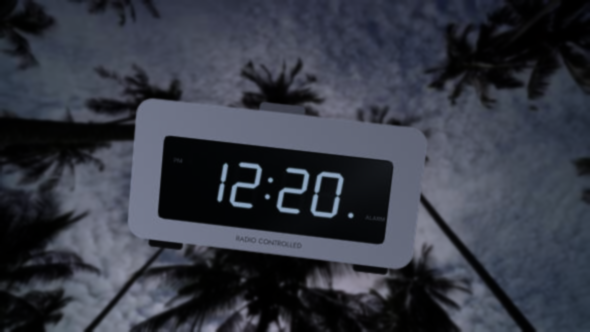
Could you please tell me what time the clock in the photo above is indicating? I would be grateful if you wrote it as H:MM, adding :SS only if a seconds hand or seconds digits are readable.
12:20
